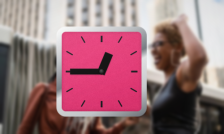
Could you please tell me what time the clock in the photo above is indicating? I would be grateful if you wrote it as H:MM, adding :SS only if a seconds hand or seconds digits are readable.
12:45
